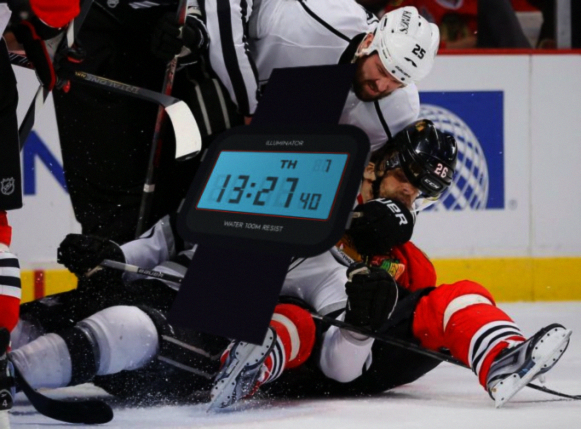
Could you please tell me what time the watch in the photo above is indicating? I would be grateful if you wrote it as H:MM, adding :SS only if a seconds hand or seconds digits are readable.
13:27:40
